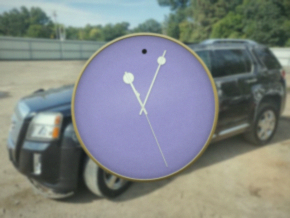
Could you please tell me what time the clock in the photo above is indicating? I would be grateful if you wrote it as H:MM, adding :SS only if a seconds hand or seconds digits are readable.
11:03:26
